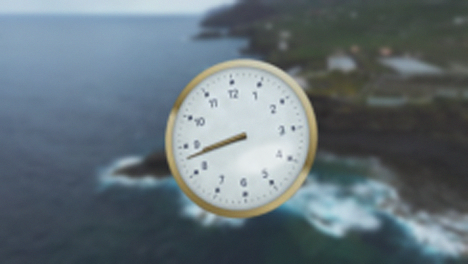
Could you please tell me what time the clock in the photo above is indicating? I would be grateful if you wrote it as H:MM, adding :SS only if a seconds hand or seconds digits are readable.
8:43
